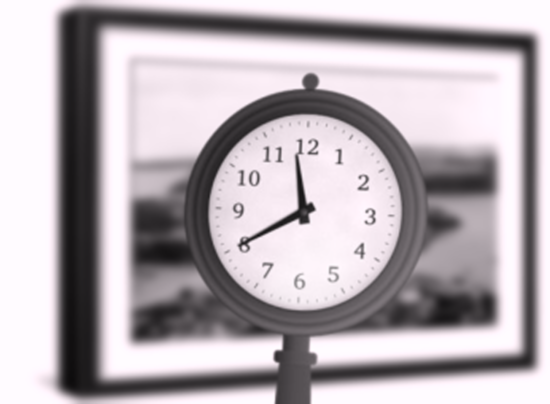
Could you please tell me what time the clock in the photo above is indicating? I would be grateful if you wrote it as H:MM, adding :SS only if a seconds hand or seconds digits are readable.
11:40
